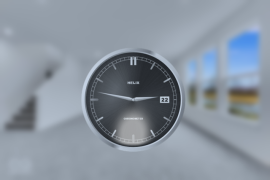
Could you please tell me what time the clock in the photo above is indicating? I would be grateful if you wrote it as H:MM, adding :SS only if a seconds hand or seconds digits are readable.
2:47
